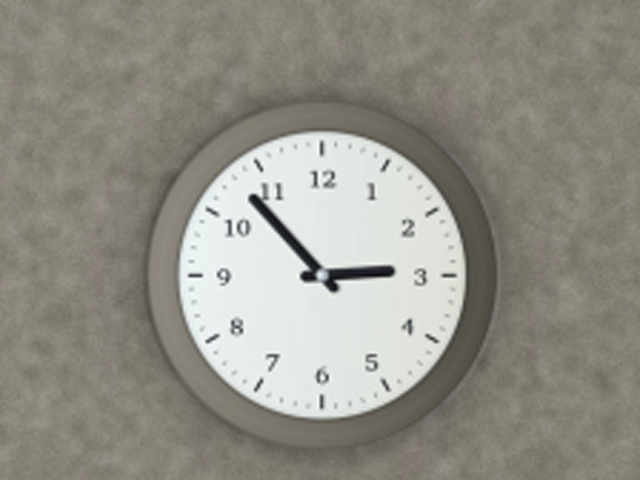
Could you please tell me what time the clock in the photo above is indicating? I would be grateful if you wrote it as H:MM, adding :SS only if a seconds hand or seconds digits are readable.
2:53
